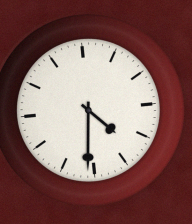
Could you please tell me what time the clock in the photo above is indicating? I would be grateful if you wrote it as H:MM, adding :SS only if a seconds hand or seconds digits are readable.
4:31
